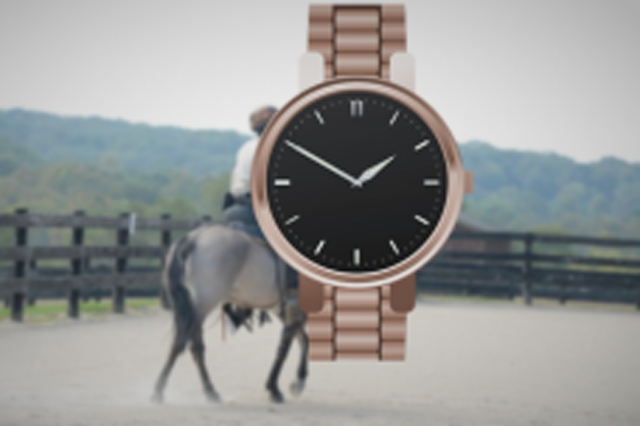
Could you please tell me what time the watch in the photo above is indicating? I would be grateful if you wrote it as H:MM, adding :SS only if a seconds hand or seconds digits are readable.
1:50
